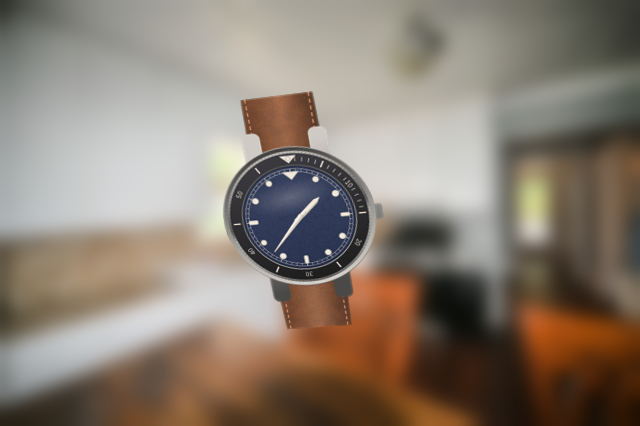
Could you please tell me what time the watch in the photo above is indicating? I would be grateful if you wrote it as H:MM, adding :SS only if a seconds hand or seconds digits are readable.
1:37
